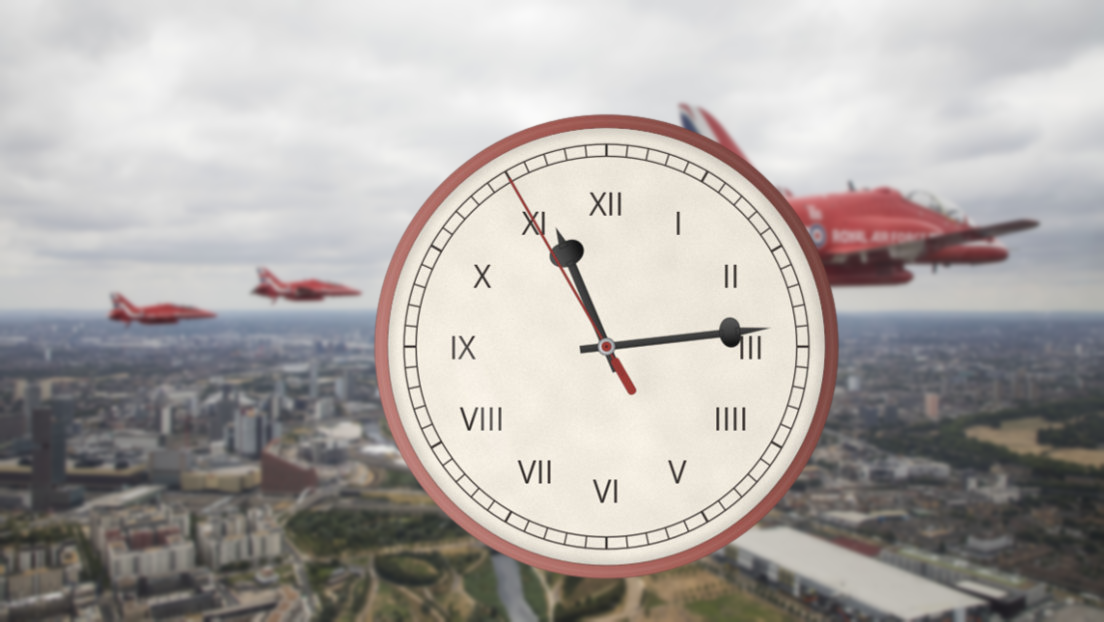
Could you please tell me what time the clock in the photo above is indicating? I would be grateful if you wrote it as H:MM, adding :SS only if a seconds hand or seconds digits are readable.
11:13:55
